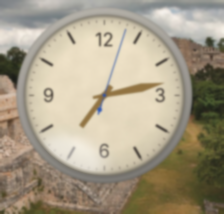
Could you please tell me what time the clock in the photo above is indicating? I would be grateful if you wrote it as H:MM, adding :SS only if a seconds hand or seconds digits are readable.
7:13:03
